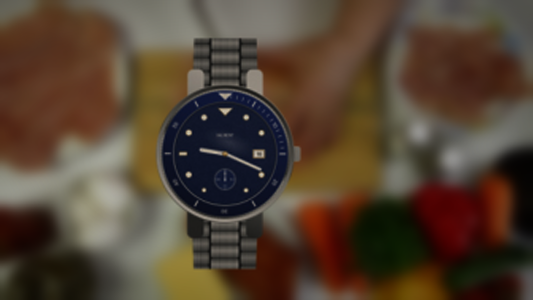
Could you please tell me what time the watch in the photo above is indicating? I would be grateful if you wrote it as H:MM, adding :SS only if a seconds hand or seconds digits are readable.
9:19
